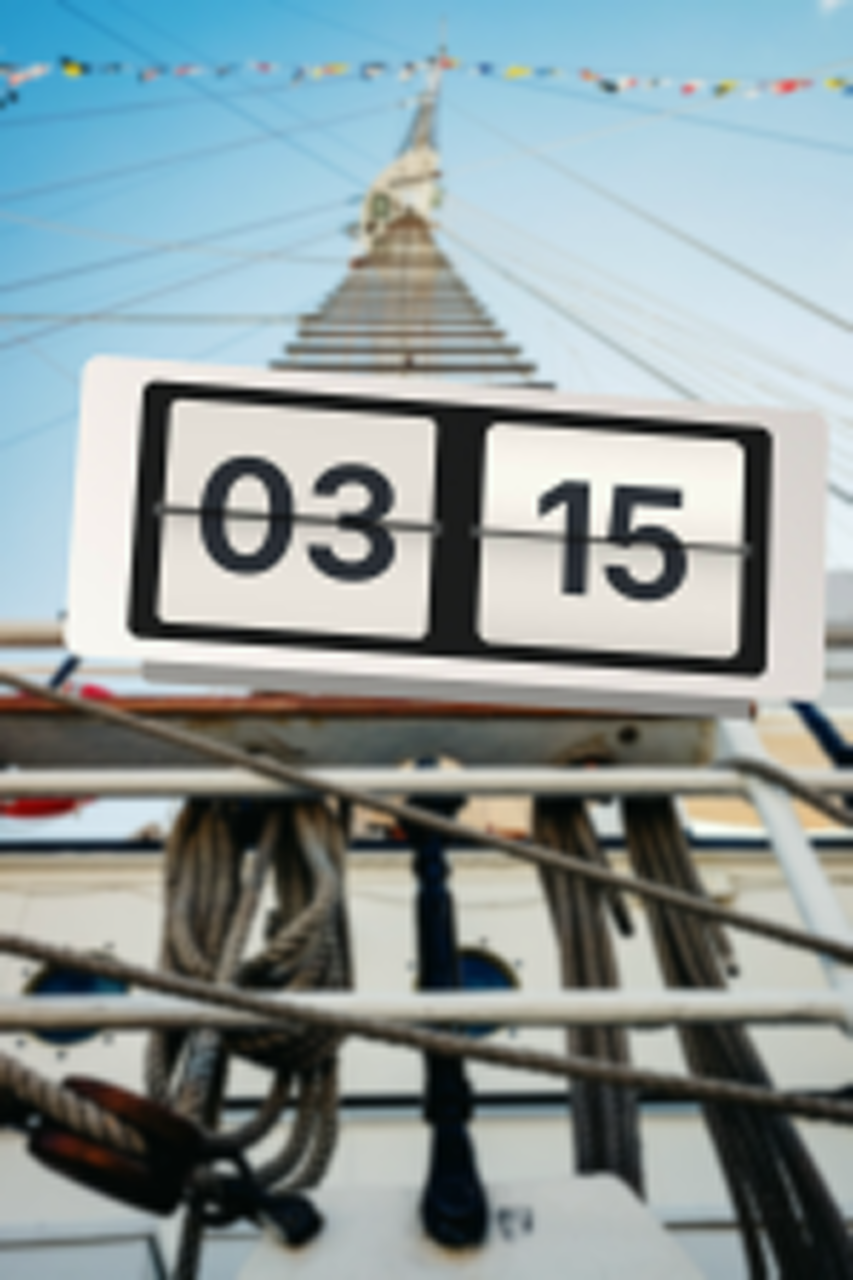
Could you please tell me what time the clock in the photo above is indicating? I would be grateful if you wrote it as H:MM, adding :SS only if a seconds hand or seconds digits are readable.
3:15
